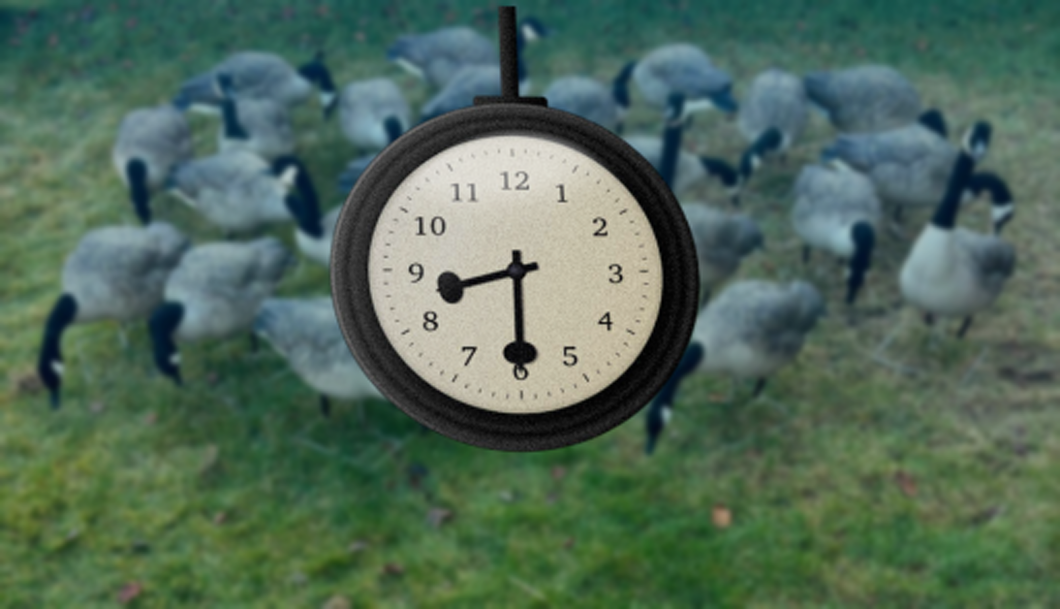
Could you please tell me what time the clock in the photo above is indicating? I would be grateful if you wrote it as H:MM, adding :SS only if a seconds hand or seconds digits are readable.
8:30
